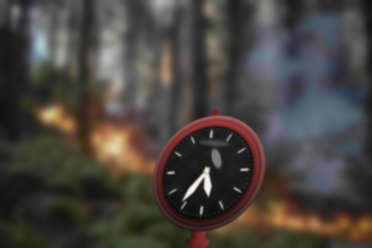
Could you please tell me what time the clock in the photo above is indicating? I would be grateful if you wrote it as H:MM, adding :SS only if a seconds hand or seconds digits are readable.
5:36
